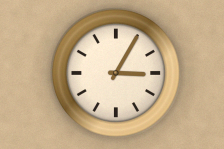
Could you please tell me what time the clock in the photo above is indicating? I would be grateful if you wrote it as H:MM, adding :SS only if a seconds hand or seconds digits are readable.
3:05
